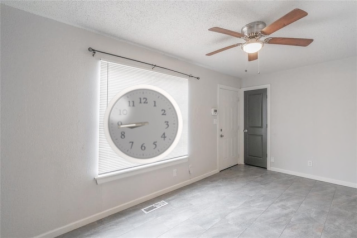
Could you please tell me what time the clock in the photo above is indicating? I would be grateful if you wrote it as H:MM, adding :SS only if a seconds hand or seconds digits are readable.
8:44
